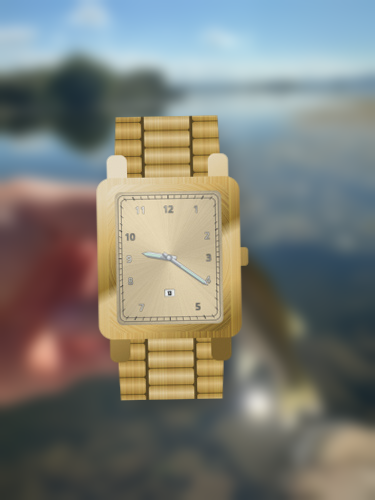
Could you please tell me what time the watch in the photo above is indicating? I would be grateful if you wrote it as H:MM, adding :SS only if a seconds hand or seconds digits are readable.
9:21
